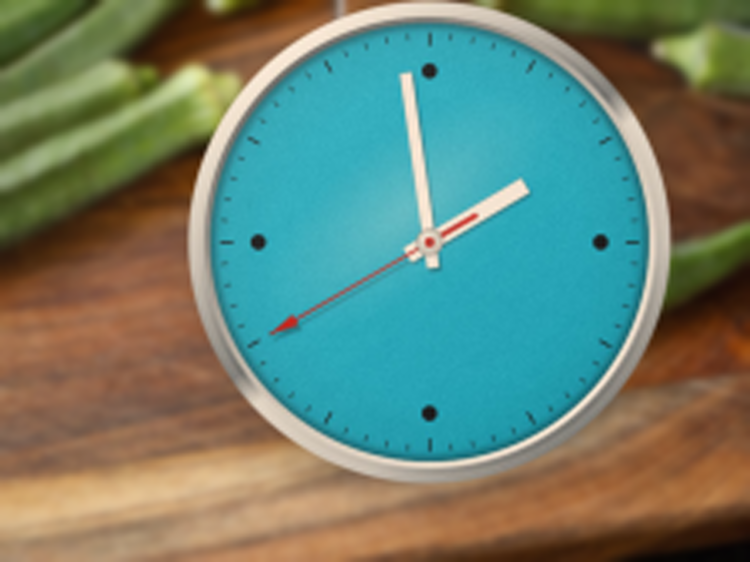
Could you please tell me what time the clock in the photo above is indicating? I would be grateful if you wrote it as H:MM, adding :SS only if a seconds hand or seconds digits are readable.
1:58:40
